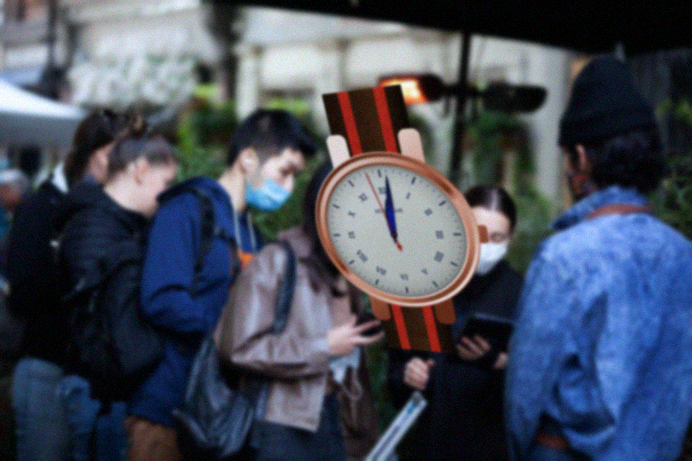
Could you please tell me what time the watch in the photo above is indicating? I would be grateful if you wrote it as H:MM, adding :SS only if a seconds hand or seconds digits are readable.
12:00:58
